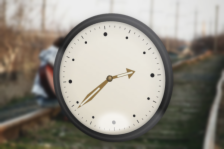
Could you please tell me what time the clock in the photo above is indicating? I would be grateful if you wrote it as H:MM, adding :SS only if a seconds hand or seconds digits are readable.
2:39
